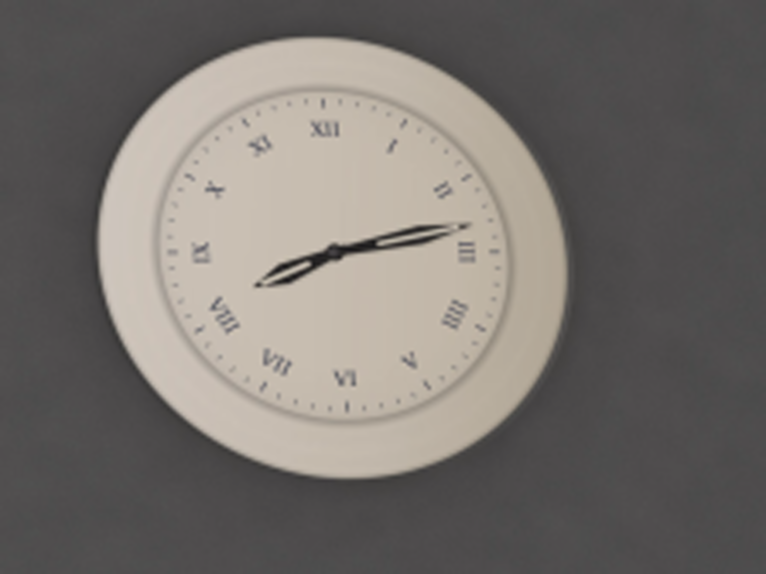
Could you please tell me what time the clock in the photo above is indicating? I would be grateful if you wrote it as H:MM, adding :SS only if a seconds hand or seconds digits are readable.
8:13
